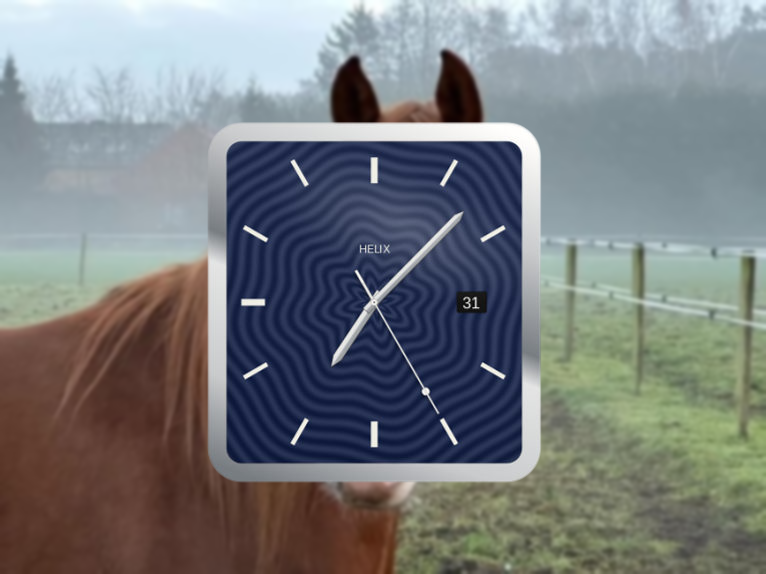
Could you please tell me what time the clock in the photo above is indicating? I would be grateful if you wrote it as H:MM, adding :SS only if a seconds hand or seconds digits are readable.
7:07:25
